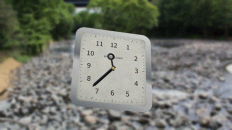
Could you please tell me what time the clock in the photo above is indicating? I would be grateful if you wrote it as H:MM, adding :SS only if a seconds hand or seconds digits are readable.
11:37
